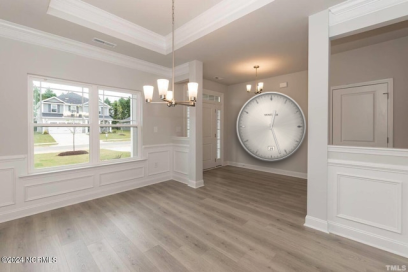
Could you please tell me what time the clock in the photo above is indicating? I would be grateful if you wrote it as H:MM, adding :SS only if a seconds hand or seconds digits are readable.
12:27
